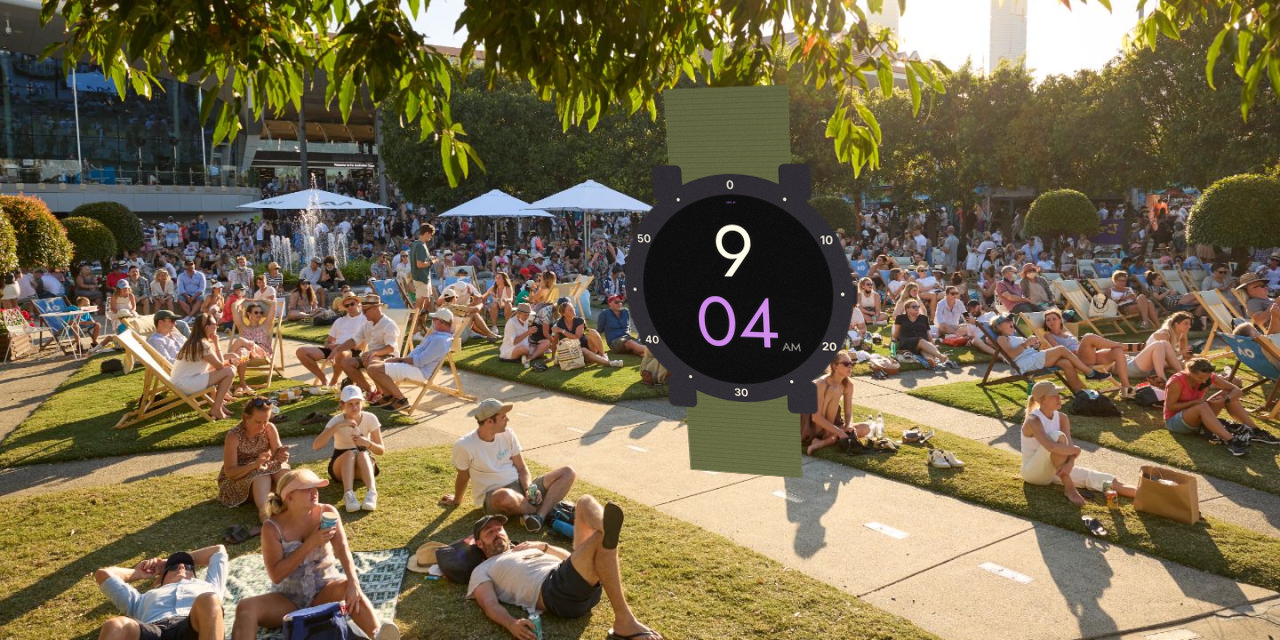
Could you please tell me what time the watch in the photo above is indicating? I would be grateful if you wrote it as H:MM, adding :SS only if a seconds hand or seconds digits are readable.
9:04
